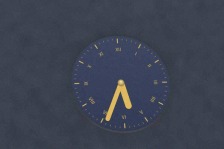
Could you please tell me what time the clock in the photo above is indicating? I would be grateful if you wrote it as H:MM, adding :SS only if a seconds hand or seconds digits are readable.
5:34
